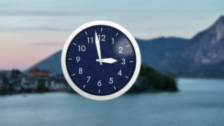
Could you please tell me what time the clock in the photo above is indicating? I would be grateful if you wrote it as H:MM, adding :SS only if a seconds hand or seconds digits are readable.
2:58
